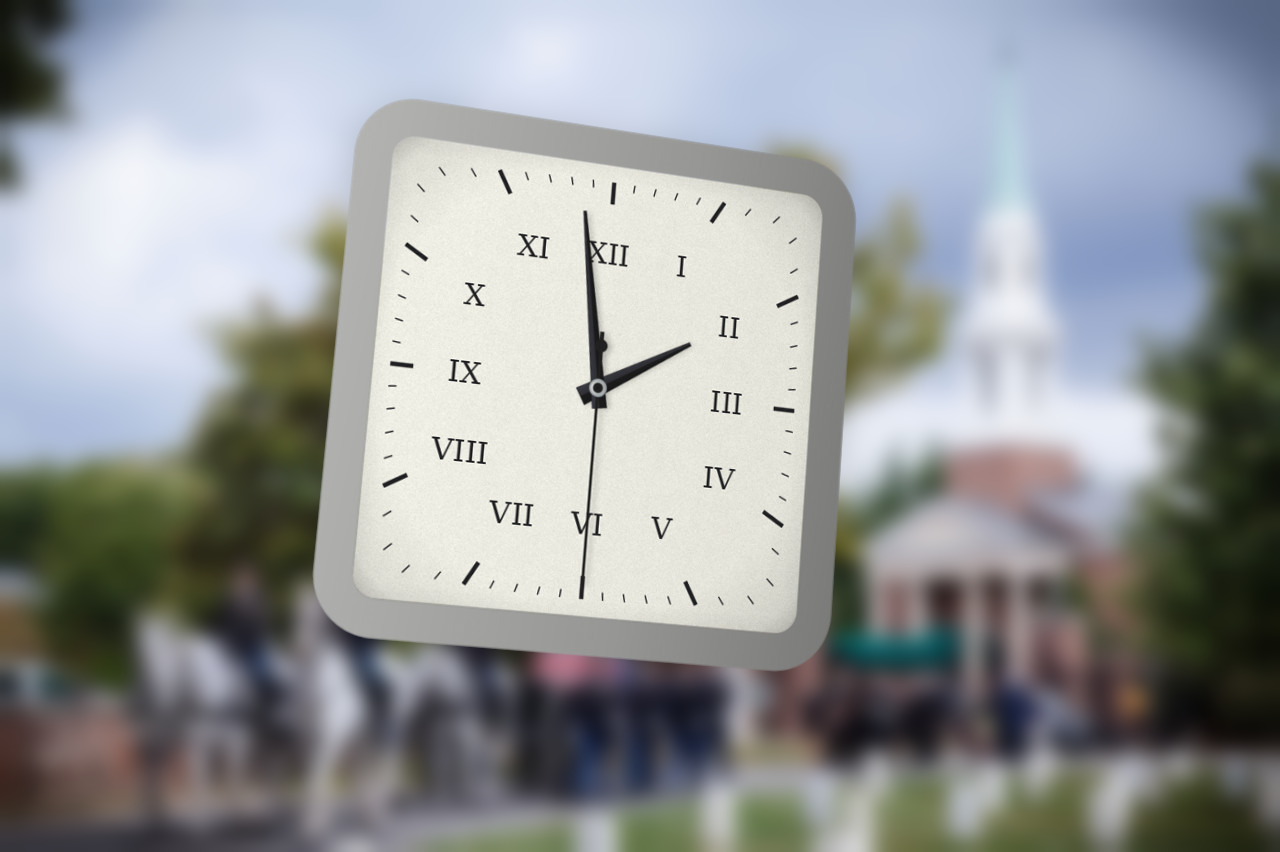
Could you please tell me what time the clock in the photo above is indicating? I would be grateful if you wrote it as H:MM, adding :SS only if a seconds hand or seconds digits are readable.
1:58:30
